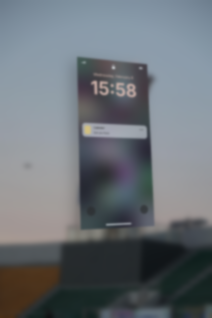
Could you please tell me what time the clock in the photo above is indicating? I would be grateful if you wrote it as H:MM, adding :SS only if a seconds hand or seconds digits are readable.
15:58
